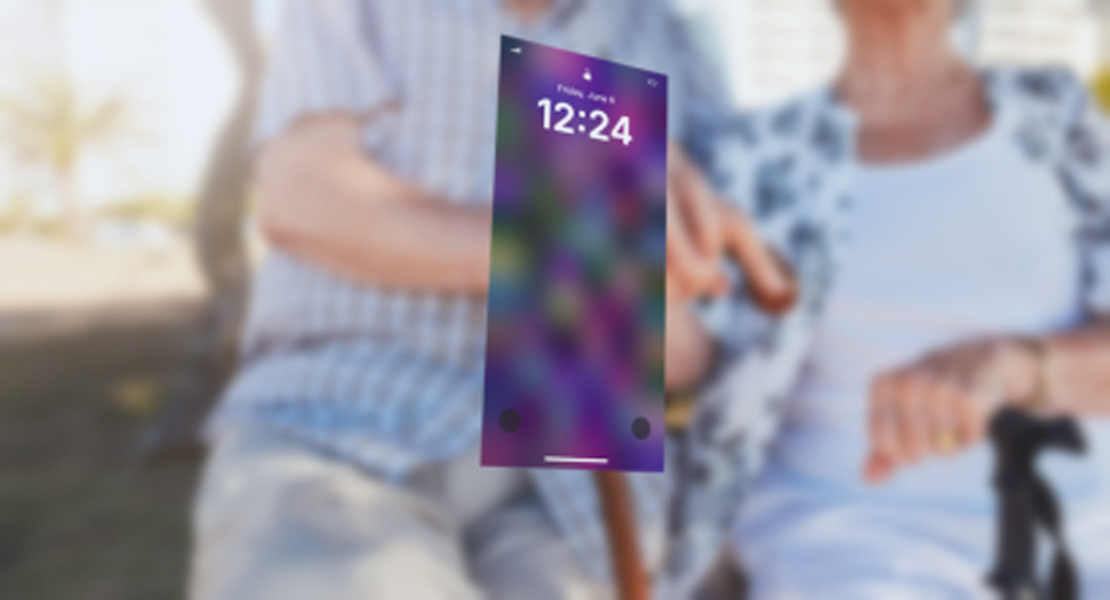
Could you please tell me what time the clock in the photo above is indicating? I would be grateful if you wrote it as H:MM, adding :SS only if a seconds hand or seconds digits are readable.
12:24
